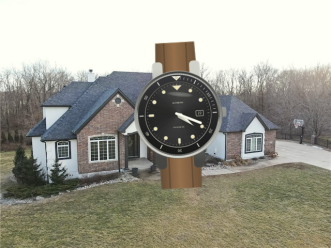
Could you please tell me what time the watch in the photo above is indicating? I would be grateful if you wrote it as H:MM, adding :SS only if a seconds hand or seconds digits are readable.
4:19
